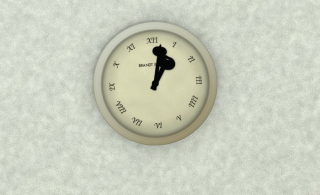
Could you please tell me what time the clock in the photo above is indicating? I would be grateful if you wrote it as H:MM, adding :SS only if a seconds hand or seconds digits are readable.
1:02
